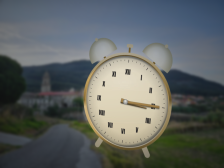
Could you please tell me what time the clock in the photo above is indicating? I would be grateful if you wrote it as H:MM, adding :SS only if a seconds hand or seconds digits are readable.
3:15
